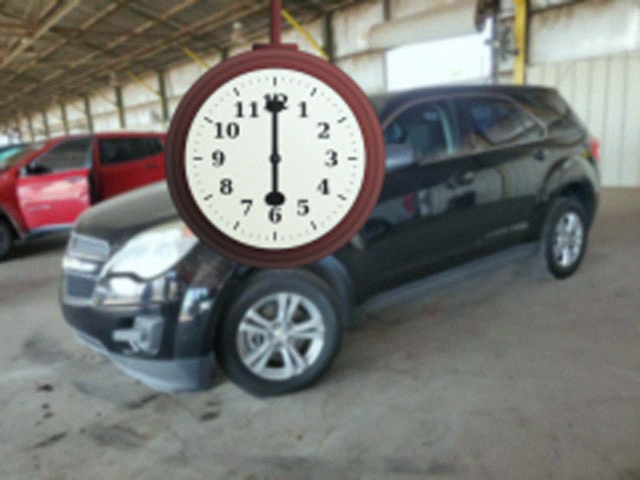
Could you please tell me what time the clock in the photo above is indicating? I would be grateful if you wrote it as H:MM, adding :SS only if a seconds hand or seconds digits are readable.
6:00
